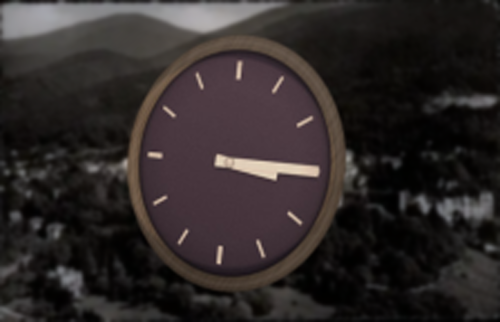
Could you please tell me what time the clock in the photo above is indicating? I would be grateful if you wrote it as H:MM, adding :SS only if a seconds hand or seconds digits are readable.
3:15
